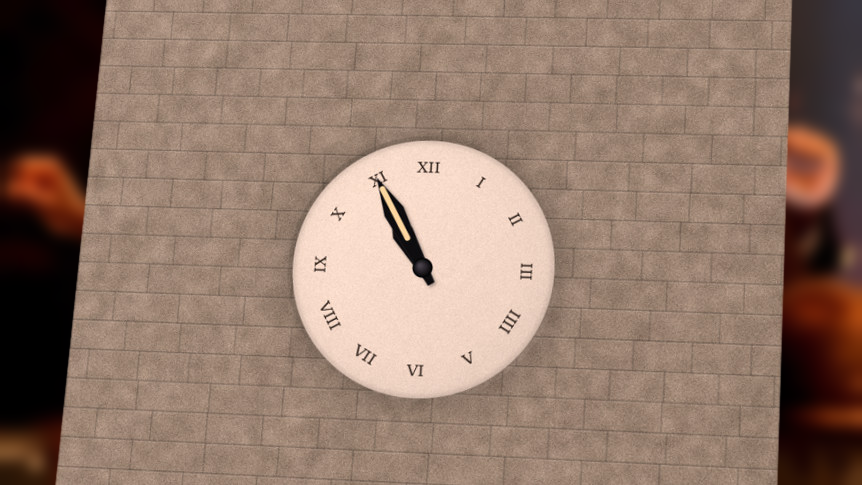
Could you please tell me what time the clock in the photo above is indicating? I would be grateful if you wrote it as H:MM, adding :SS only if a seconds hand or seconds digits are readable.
10:55
